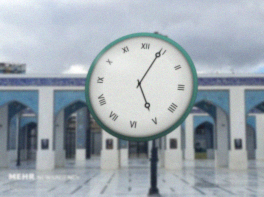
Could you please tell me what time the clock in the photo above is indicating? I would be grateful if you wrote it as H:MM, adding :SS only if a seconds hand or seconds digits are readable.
5:04
